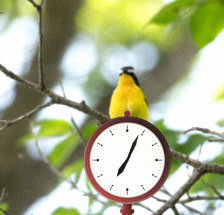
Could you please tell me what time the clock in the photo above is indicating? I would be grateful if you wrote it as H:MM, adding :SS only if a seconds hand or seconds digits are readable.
7:04
